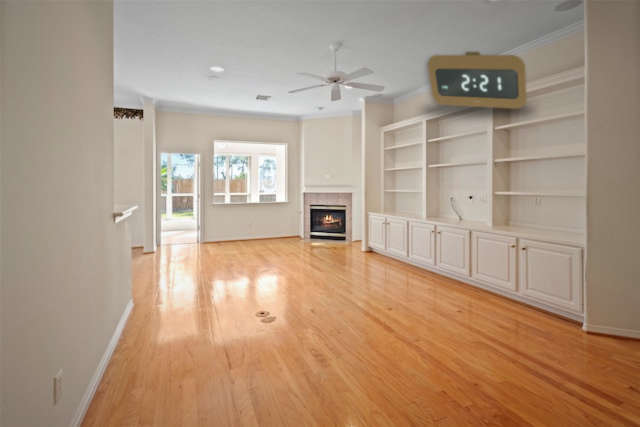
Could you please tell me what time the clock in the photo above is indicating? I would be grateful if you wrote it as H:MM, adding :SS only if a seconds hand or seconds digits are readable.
2:21
